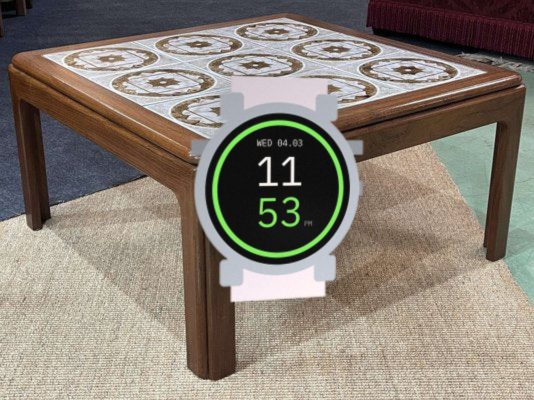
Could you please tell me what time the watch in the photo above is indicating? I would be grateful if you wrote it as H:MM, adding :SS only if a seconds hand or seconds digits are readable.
11:53
